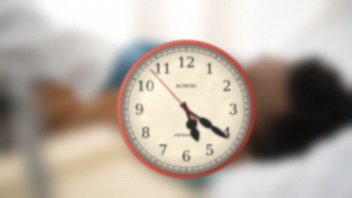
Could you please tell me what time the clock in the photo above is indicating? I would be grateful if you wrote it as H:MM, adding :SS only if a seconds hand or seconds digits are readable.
5:20:53
